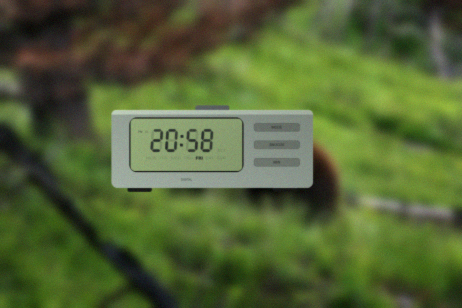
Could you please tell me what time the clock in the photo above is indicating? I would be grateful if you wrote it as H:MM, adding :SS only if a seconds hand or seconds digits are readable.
20:58
